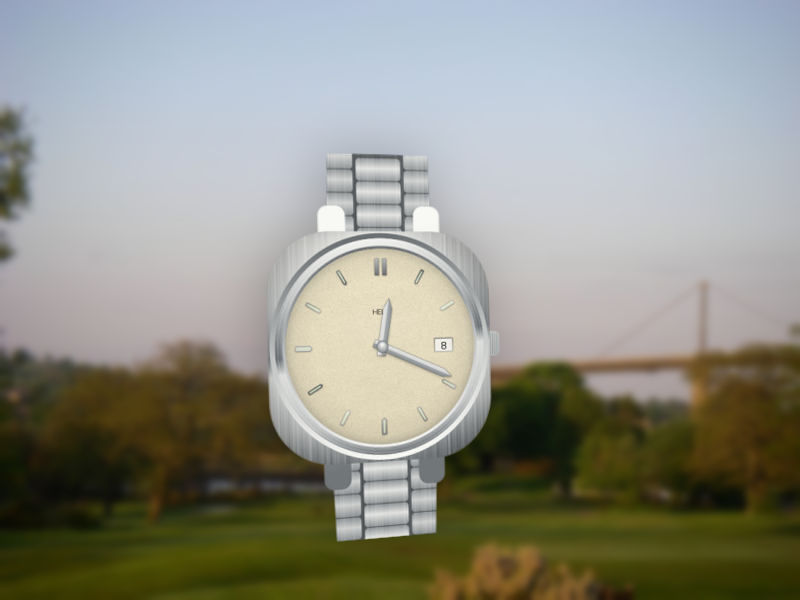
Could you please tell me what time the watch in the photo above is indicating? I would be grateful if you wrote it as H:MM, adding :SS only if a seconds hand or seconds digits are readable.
12:19
